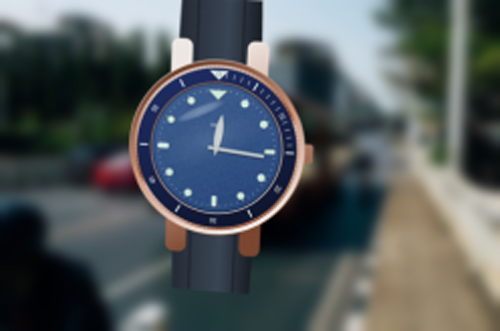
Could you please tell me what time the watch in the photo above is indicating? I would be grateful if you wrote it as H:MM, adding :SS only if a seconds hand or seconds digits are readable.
12:16
